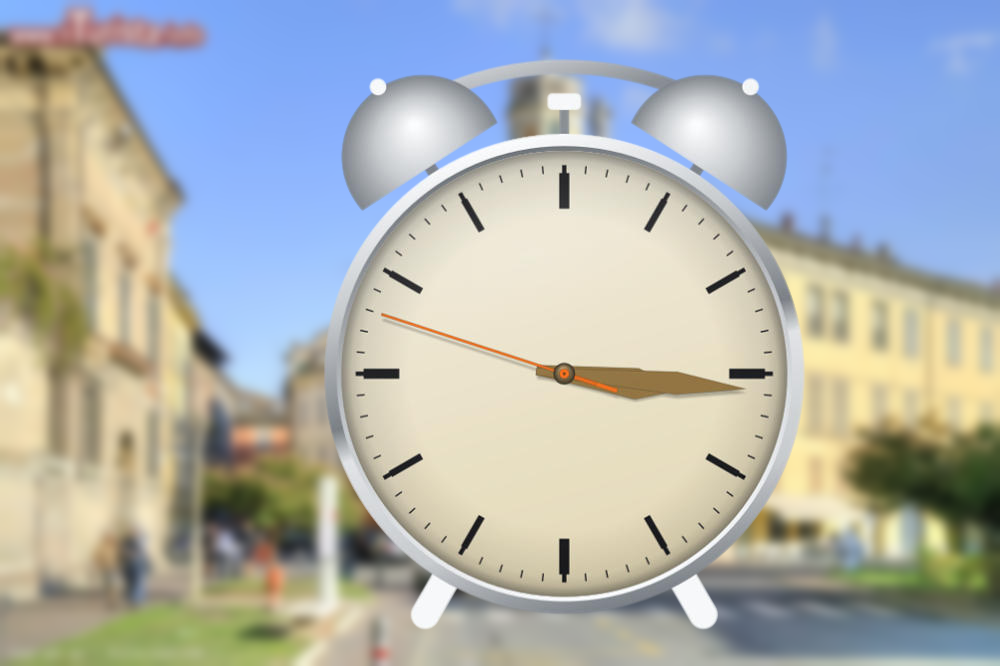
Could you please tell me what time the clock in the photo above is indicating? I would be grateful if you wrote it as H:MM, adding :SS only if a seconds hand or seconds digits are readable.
3:15:48
